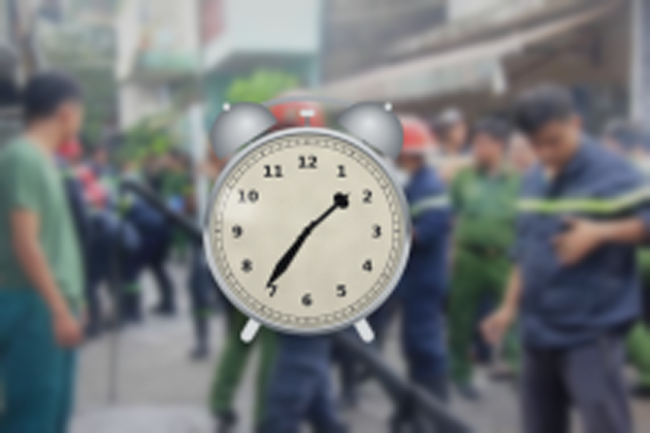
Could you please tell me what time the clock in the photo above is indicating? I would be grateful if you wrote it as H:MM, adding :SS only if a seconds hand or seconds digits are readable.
1:36
